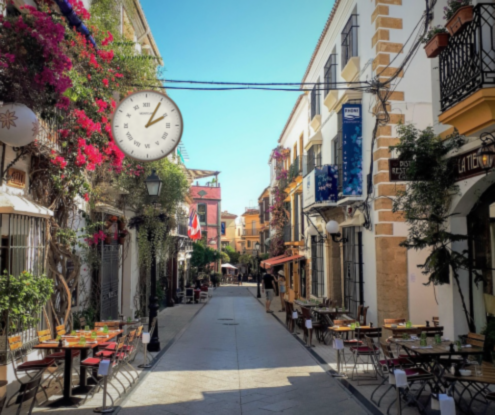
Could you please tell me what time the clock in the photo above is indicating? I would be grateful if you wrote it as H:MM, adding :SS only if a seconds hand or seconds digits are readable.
2:05
